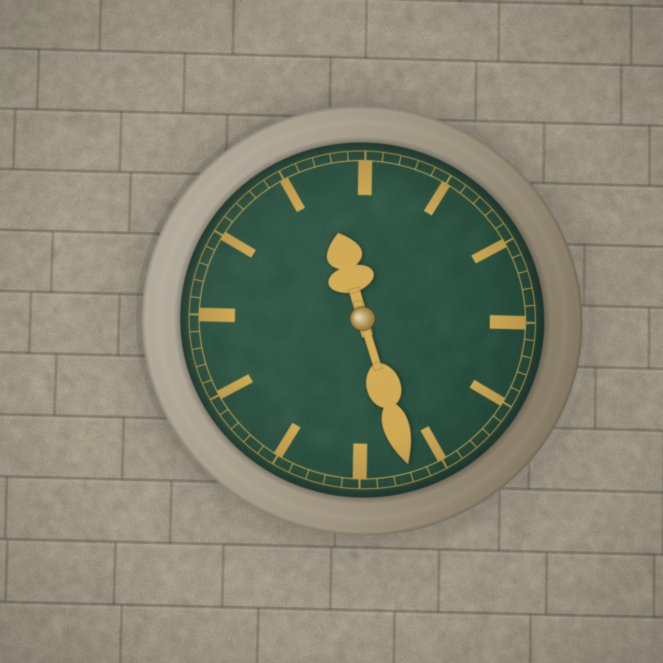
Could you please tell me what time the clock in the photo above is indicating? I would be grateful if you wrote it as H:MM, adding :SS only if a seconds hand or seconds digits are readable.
11:27
